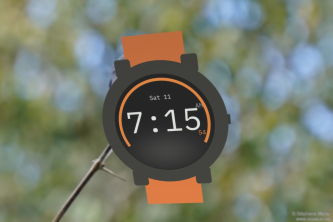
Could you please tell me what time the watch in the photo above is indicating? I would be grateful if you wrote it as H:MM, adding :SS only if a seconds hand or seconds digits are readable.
7:15
